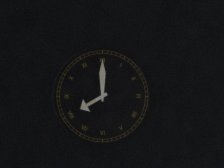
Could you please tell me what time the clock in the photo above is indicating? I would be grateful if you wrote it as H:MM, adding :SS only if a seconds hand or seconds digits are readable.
8:00
